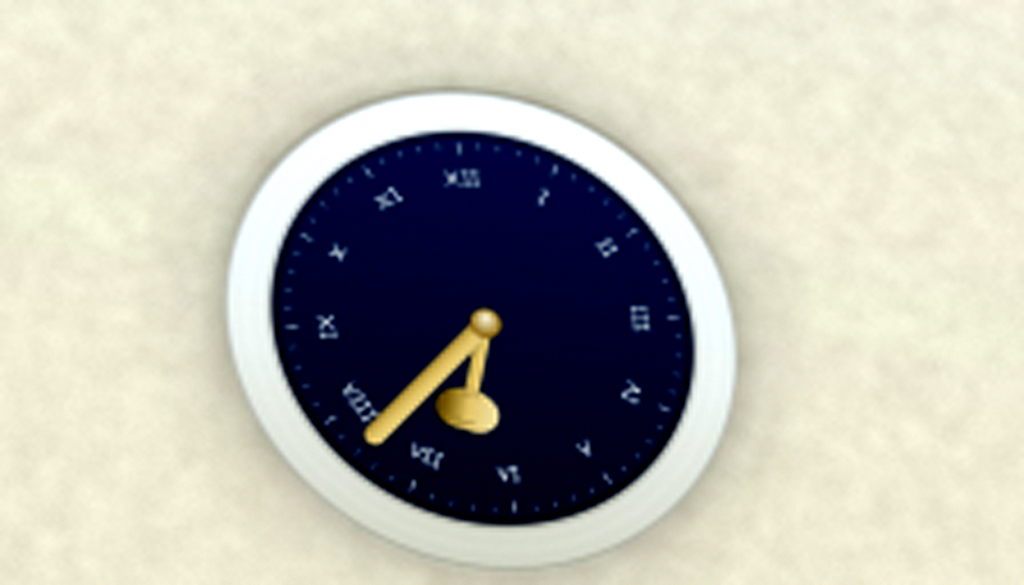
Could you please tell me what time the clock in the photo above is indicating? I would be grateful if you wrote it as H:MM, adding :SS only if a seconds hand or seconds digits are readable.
6:38
